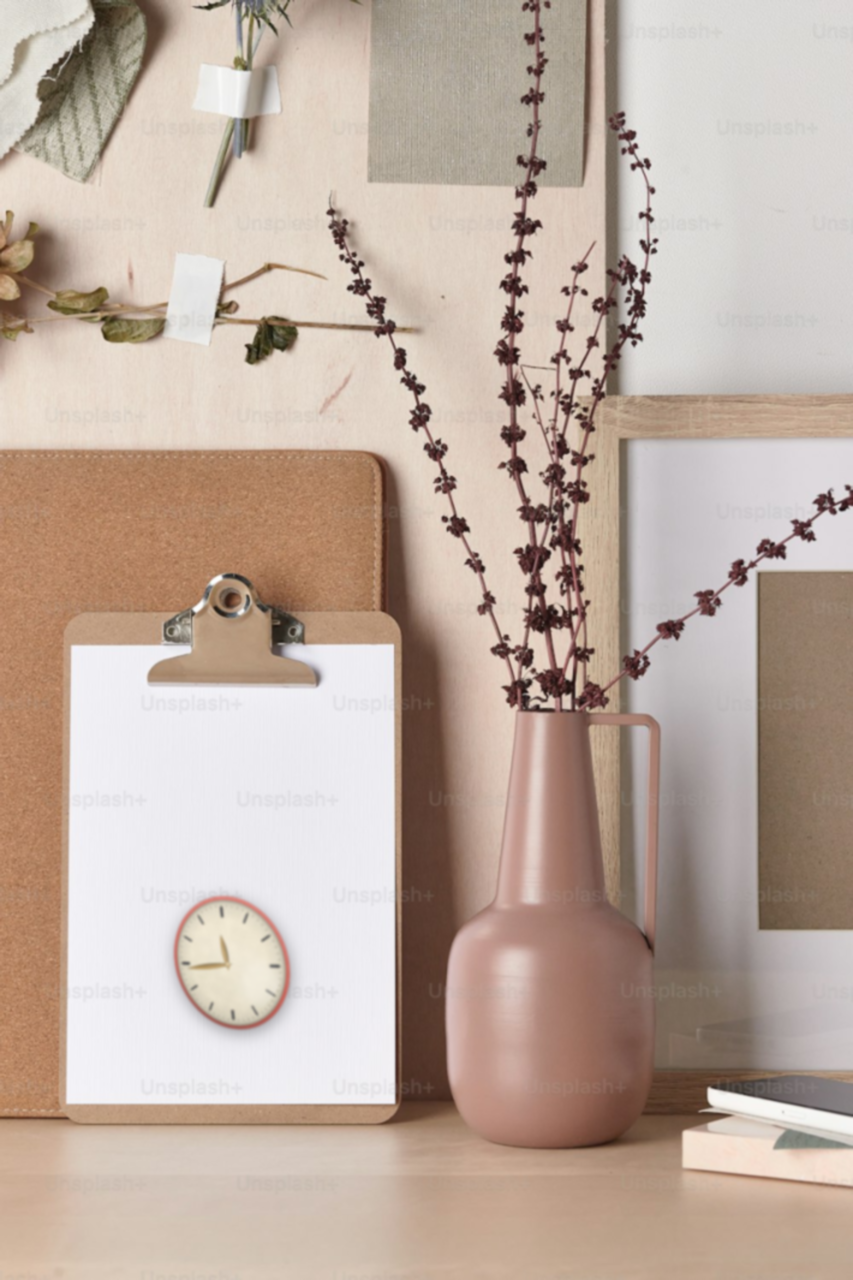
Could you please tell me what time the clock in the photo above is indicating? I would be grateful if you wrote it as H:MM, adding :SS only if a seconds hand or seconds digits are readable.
11:44
